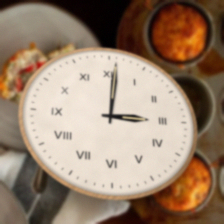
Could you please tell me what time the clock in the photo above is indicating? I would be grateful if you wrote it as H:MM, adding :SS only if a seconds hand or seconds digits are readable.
3:01
